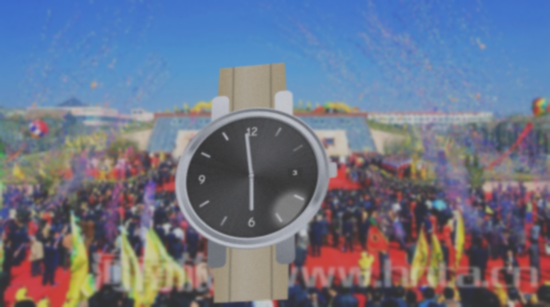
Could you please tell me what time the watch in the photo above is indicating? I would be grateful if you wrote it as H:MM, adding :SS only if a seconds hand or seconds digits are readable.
5:59
